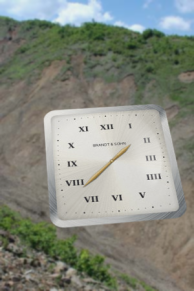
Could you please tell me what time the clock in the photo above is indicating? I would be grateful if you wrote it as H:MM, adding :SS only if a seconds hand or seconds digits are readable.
1:38
